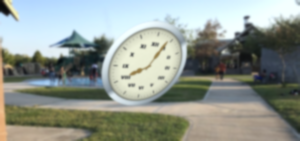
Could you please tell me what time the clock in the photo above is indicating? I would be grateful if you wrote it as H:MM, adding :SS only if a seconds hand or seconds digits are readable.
8:04
